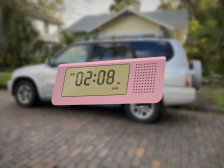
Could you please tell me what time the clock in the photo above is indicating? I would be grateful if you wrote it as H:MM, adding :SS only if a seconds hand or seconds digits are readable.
2:08
